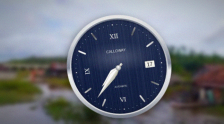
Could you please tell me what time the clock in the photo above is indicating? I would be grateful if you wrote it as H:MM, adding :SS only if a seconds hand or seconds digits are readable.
7:37
